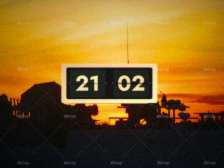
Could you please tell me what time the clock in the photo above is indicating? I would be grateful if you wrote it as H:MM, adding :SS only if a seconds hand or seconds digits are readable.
21:02
